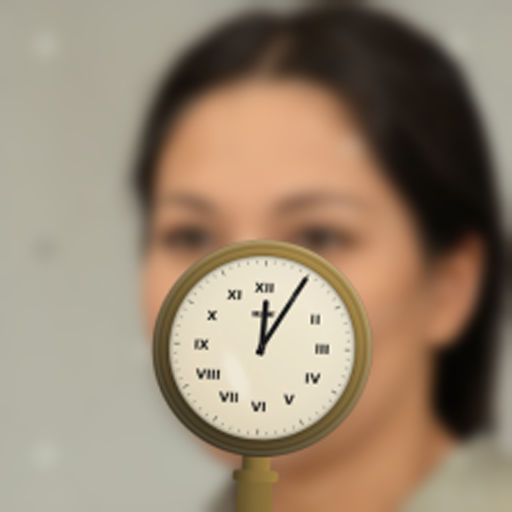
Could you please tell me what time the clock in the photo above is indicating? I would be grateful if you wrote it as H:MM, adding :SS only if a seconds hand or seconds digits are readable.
12:05
